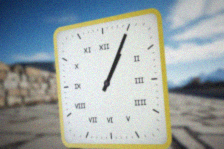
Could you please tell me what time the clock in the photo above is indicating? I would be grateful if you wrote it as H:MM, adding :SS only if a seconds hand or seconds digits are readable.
1:05
